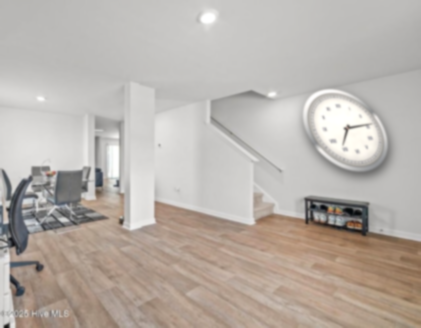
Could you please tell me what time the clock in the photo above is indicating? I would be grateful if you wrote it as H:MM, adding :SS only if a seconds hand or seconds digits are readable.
7:14
